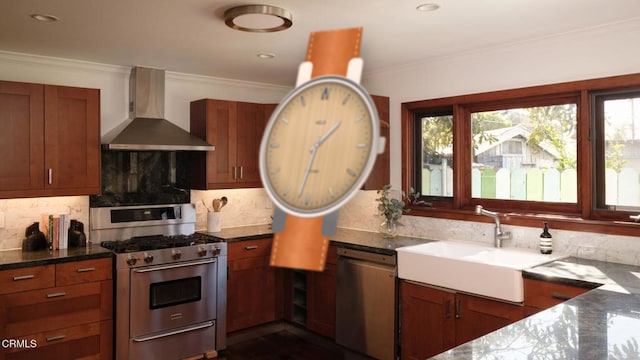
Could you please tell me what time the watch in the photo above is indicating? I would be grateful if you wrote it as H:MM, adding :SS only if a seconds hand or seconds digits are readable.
1:32
